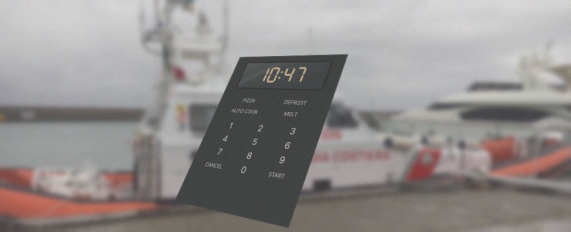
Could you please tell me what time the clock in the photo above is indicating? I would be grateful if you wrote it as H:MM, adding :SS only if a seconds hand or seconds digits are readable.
10:47
